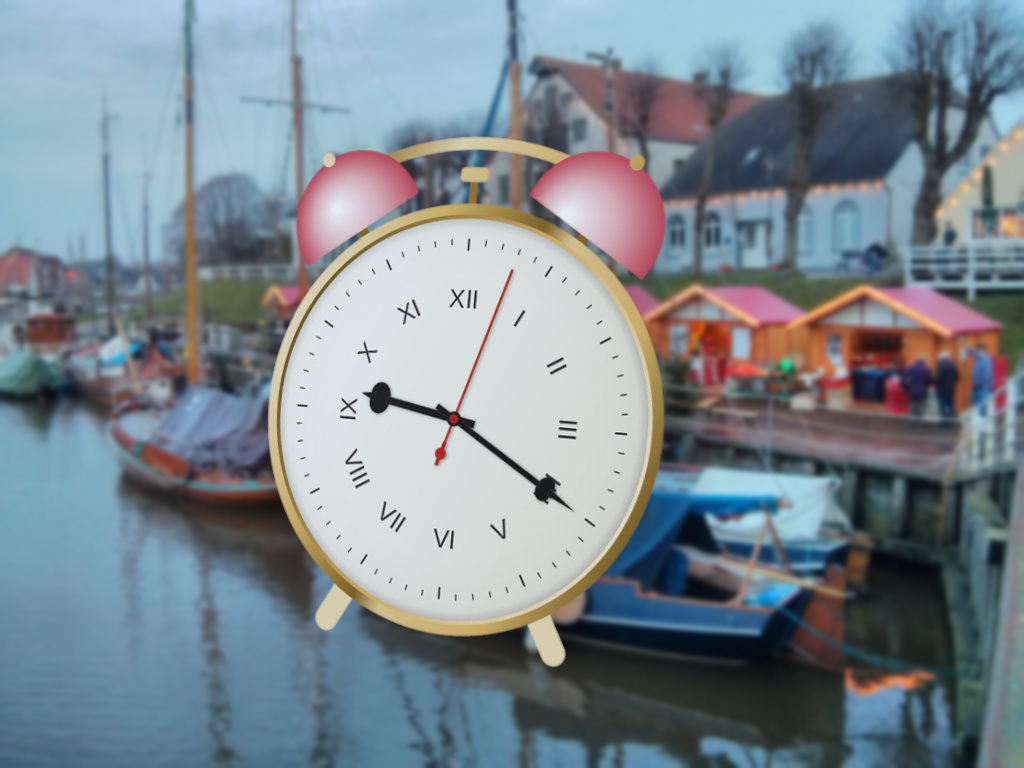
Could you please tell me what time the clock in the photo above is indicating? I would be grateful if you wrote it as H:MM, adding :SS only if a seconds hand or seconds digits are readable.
9:20:03
